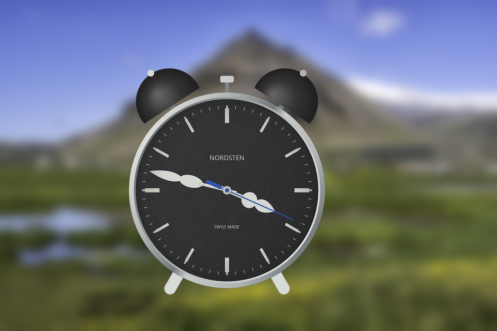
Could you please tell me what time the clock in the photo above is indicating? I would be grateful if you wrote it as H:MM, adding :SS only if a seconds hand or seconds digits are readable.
3:47:19
